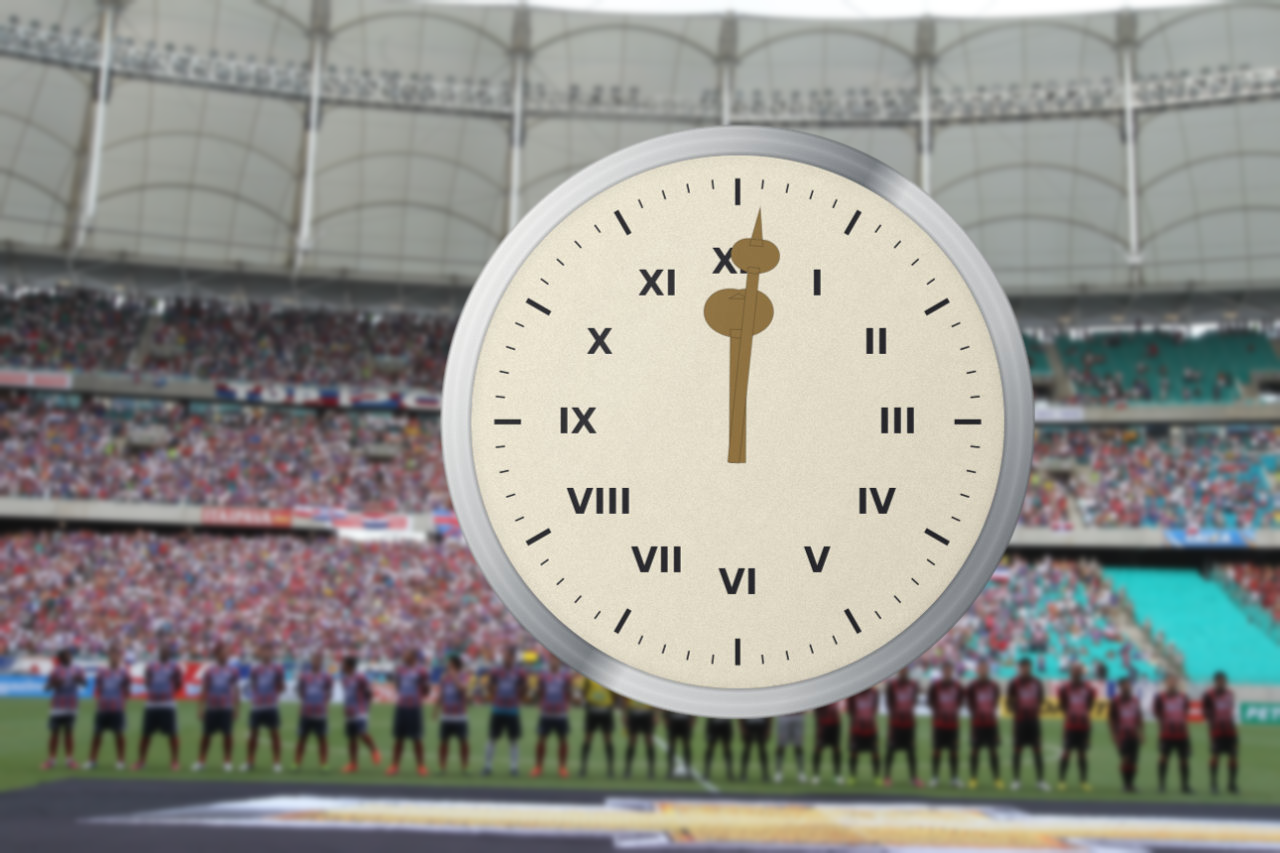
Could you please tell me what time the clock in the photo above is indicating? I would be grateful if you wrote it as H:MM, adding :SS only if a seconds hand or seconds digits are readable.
12:01
